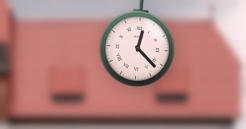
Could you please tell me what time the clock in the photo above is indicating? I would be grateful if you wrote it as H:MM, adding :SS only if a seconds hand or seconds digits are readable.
12:22
